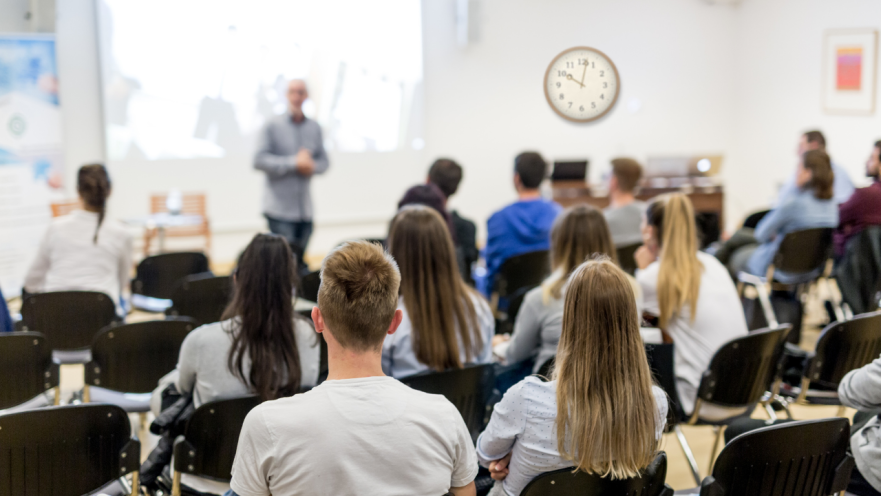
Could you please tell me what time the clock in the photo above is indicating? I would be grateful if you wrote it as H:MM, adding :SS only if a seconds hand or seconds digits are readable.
10:02
